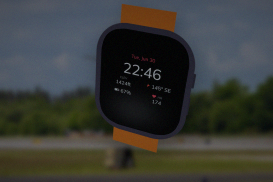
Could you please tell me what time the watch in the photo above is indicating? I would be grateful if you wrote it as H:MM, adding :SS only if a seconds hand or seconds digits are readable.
22:46
